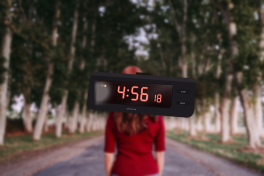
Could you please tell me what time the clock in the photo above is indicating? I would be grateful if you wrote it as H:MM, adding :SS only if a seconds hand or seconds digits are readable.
4:56:18
